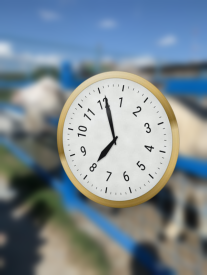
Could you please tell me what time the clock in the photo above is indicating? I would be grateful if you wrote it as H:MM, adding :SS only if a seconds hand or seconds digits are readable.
8:01
